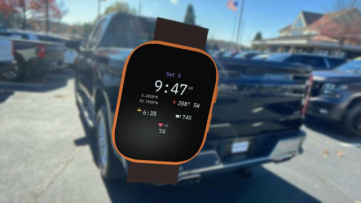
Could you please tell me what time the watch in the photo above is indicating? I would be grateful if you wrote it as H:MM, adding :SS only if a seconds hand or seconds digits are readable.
9:47
